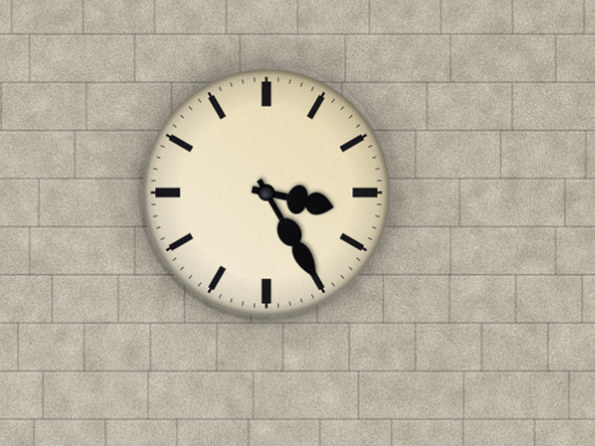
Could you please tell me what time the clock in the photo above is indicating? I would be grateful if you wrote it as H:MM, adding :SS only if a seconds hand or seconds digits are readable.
3:25
